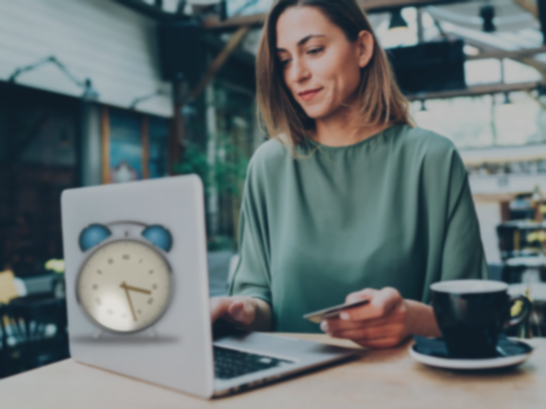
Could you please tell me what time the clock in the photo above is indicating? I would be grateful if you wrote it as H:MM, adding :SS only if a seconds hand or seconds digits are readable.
3:27
